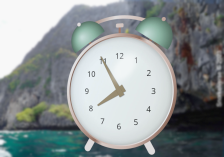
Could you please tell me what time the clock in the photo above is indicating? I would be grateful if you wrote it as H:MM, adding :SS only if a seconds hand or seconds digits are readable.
7:55
